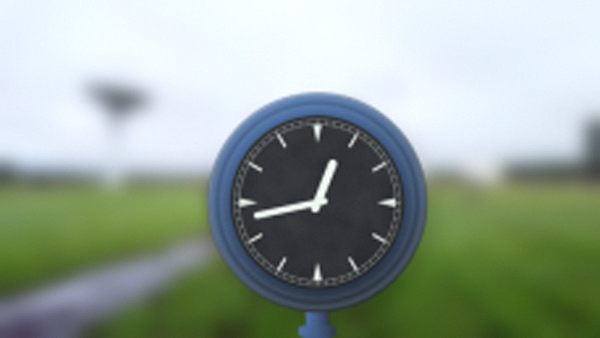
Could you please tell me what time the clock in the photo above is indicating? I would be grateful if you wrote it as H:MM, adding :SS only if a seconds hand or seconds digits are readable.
12:43
